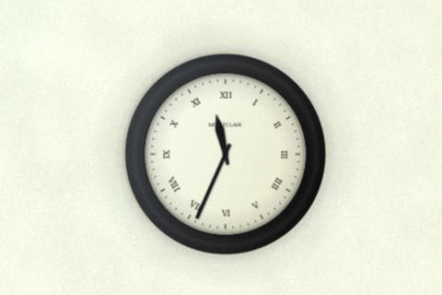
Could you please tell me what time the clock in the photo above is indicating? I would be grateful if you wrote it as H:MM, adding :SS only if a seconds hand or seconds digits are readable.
11:34
